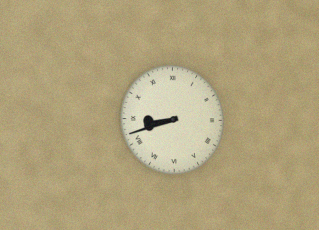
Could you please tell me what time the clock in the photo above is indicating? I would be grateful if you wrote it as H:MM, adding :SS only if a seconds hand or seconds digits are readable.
8:42
